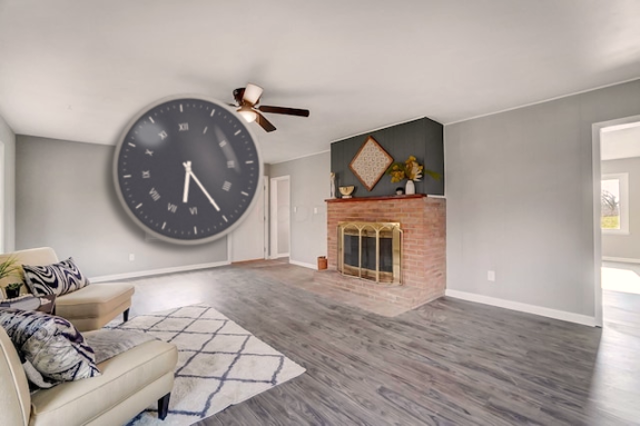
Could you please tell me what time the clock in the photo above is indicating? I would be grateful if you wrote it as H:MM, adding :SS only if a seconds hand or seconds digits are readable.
6:25
